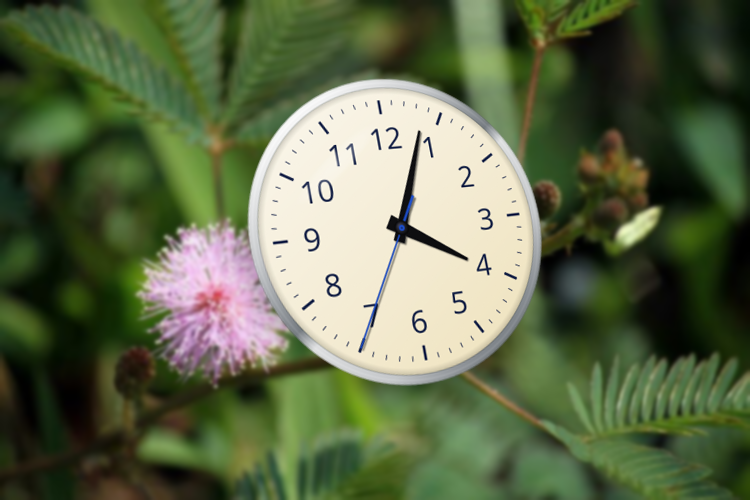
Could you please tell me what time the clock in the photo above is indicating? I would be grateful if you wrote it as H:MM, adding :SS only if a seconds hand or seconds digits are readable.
4:03:35
